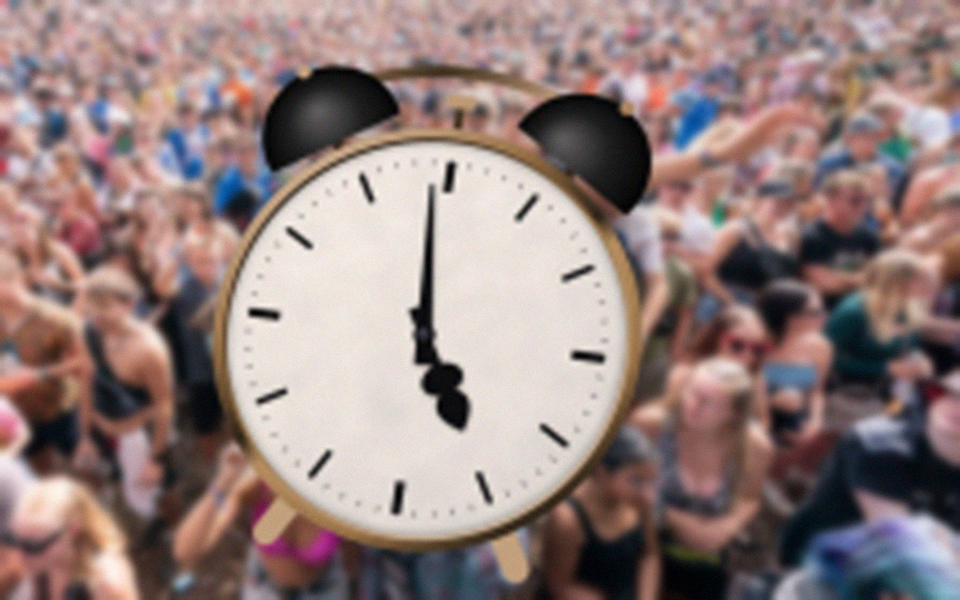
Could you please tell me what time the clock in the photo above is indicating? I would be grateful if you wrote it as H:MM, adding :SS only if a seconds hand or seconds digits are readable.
4:59
